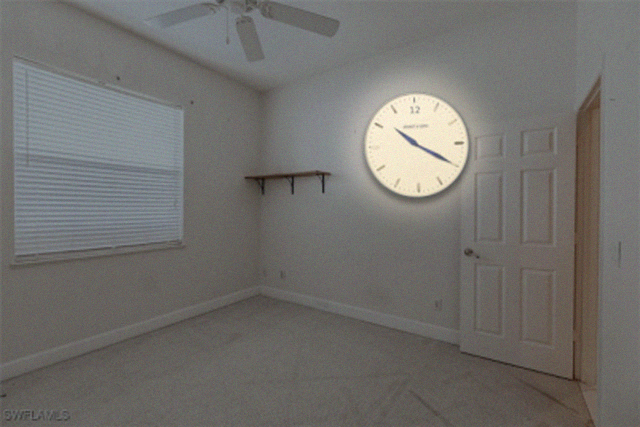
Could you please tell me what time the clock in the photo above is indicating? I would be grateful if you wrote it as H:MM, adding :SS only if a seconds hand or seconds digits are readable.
10:20
